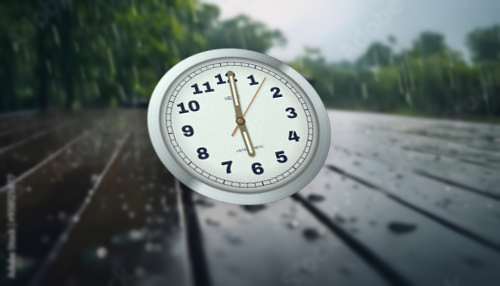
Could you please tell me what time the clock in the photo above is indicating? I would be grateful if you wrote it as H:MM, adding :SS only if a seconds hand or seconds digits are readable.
6:01:07
